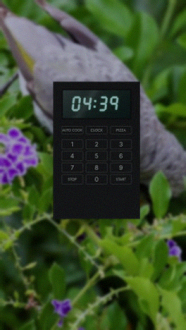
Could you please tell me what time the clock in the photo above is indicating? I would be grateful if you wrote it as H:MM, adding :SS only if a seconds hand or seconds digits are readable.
4:39
